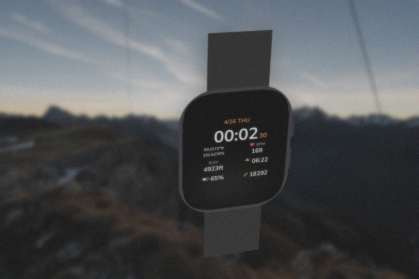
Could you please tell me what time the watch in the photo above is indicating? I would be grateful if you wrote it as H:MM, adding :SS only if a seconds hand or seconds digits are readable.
0:02
